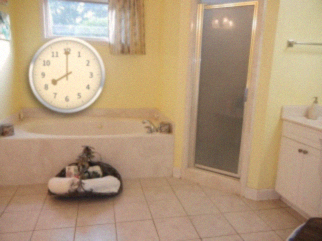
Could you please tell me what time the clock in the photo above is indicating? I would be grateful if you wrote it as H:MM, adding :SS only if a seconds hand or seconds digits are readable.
8:00
